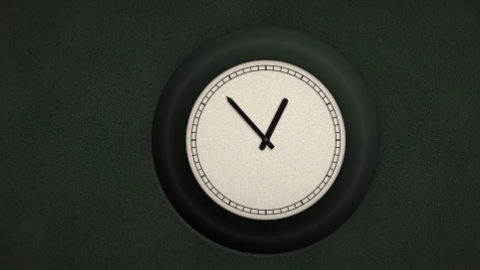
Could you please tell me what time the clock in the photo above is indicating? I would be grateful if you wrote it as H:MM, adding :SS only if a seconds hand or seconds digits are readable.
12:53
